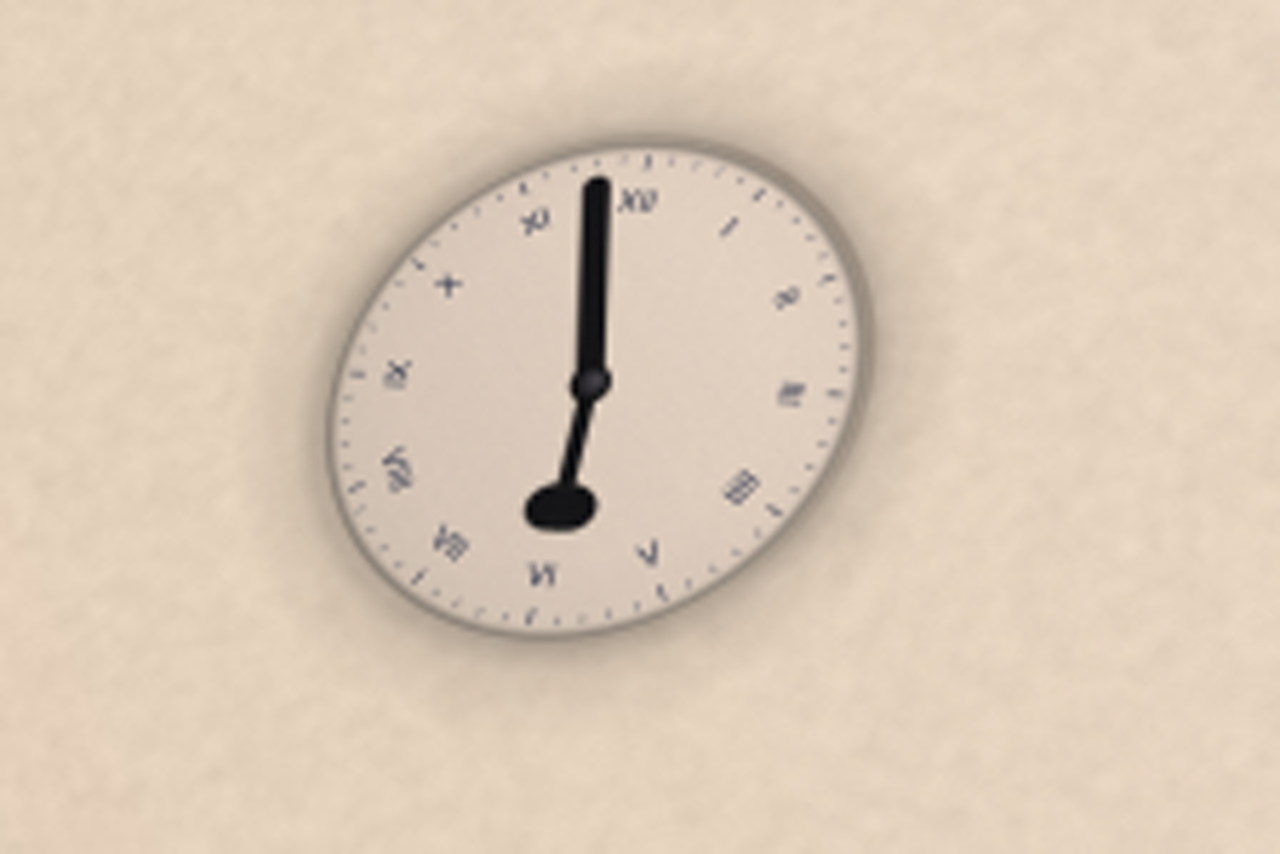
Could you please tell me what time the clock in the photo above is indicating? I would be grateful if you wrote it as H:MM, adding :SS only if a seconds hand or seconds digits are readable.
5:58
